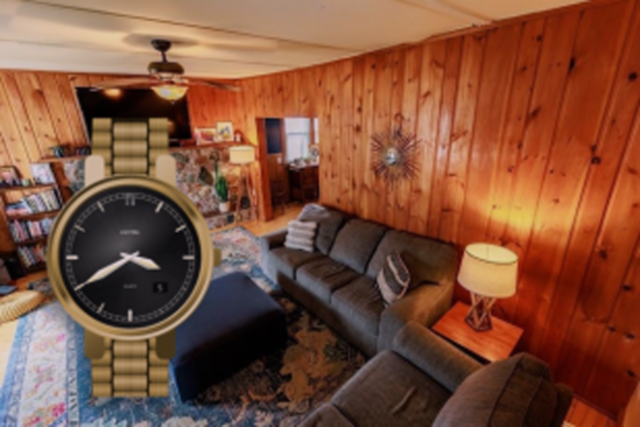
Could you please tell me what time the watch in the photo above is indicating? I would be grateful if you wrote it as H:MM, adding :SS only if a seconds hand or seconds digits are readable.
3:40
